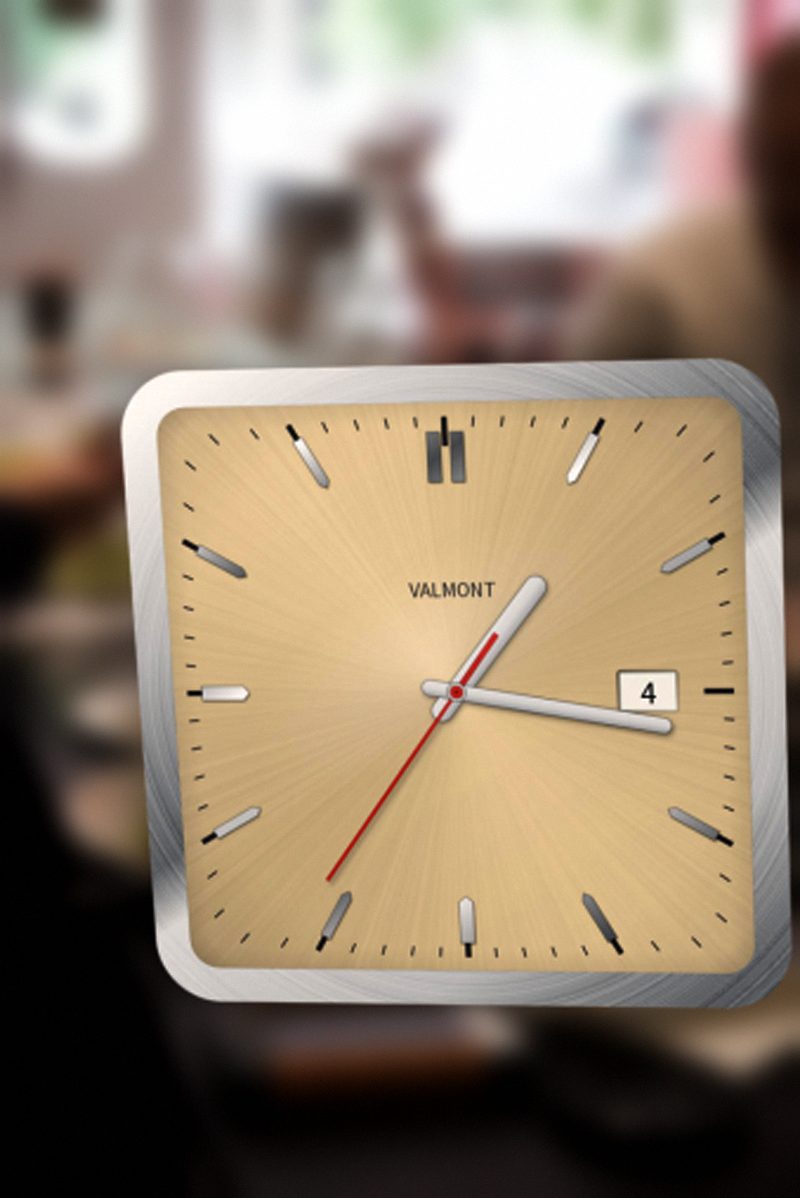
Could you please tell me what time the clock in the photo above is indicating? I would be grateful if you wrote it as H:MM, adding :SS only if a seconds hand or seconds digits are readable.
1:16:36
